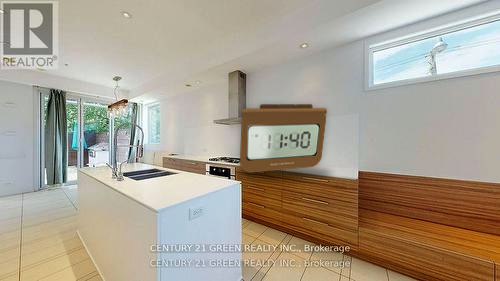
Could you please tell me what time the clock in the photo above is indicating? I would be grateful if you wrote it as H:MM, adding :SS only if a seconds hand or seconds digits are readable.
11:40
